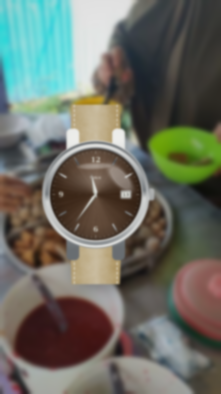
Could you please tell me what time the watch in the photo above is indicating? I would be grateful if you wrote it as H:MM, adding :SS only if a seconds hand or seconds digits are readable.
11:36
